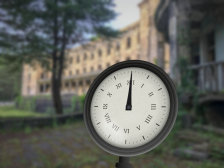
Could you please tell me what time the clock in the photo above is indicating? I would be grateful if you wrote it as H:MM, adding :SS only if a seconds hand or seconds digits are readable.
12:00
